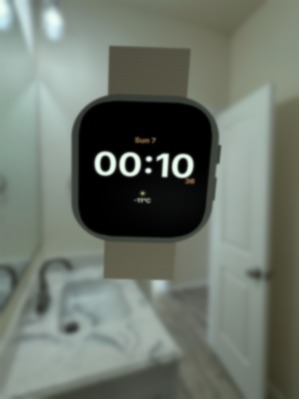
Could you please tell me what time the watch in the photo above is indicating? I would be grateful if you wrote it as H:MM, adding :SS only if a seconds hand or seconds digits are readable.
0:10
